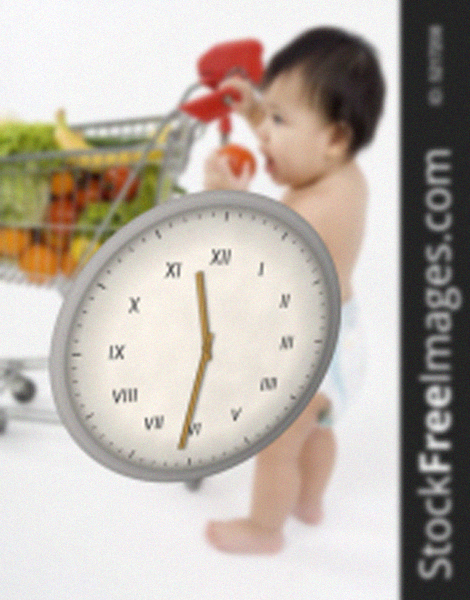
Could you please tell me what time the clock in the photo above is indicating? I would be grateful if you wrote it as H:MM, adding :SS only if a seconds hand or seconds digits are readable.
11:31
